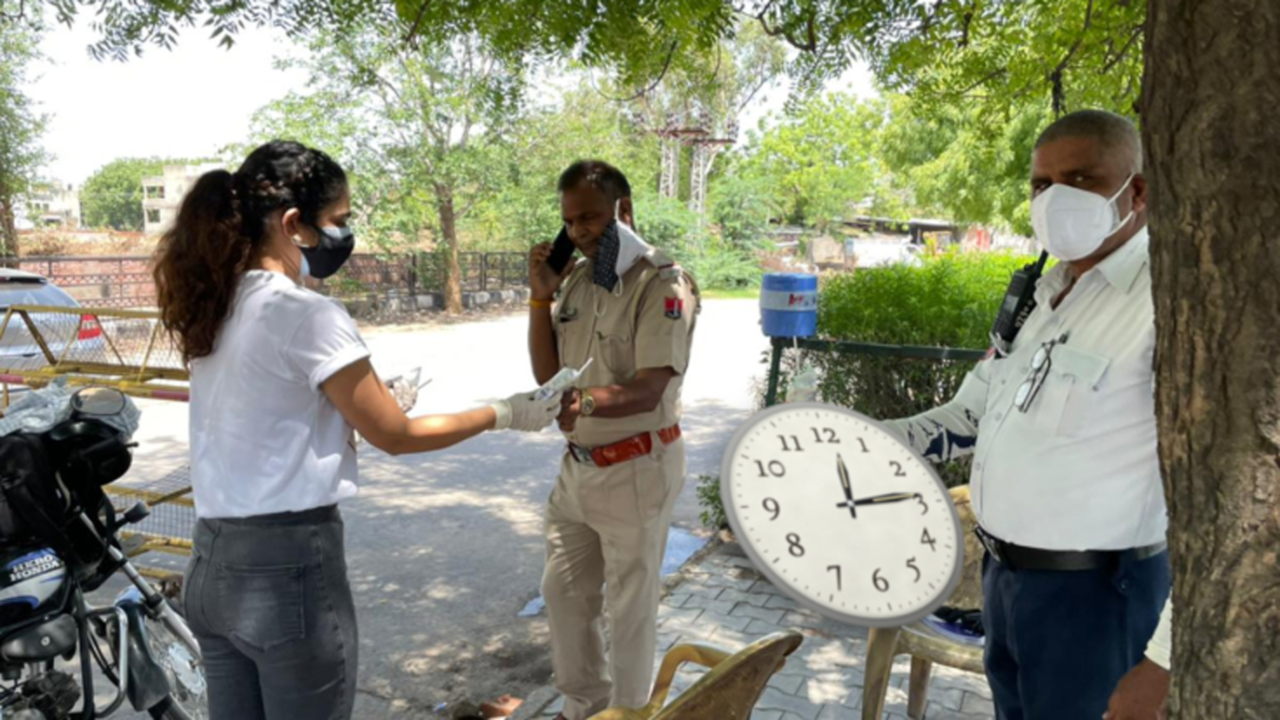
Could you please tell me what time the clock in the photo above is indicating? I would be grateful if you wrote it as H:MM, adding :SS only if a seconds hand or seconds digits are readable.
12:14
